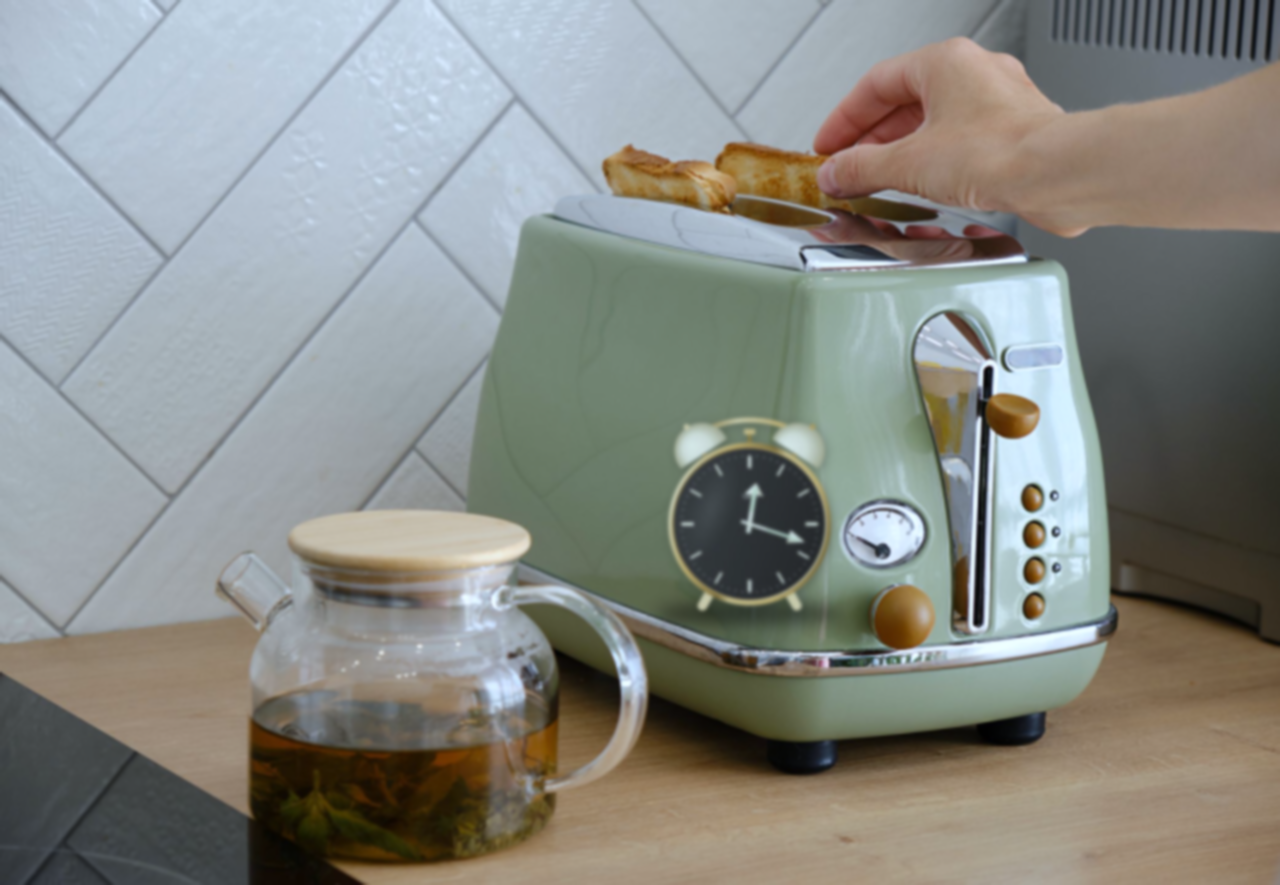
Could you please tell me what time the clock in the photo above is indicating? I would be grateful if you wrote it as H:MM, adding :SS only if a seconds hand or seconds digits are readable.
12:18
